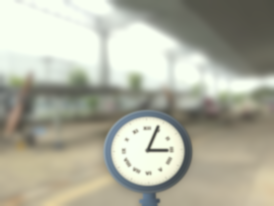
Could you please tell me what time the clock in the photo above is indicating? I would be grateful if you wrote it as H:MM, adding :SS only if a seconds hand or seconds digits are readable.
3:04
